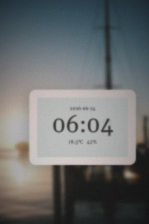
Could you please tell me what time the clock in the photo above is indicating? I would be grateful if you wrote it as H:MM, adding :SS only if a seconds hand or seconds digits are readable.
6:04
